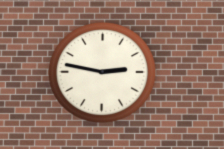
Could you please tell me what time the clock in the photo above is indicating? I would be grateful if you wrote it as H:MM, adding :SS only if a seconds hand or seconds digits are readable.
2:47
